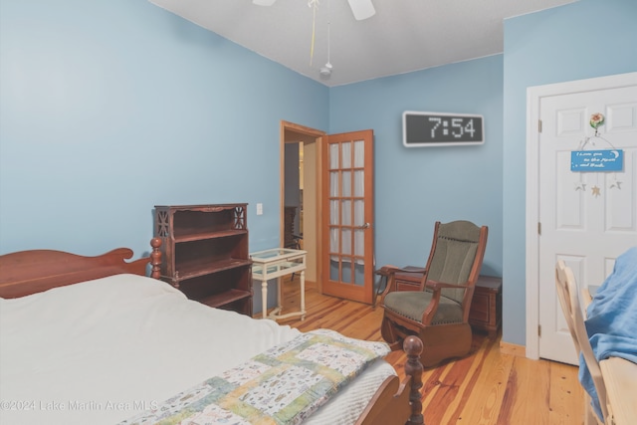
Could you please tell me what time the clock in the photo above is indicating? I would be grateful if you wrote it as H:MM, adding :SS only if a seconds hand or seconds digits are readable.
7:54
